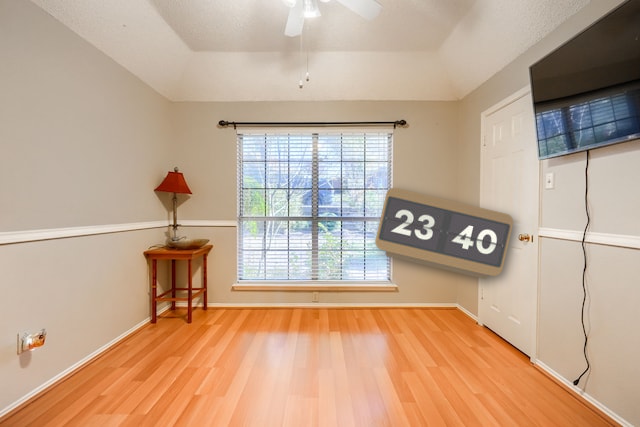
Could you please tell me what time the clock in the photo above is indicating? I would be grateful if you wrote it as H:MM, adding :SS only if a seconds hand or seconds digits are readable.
23:40
